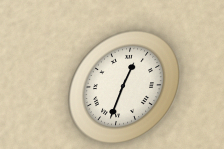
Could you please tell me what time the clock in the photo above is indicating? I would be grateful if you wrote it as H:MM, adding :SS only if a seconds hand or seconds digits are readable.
12:32
